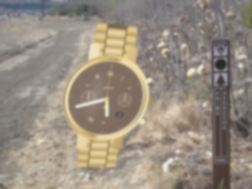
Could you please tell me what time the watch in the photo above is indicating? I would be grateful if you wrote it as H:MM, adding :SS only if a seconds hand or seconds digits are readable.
5:42
